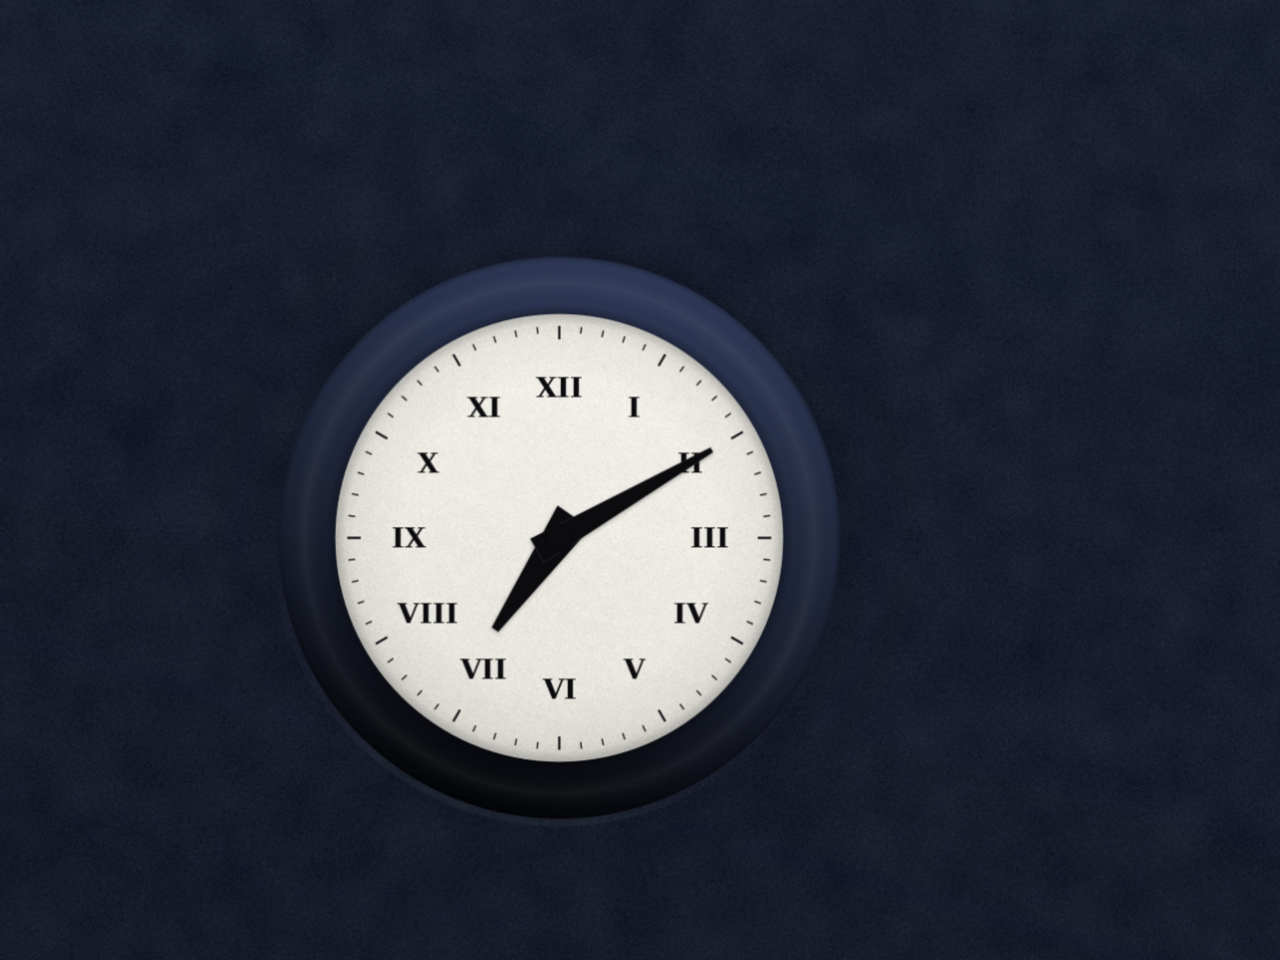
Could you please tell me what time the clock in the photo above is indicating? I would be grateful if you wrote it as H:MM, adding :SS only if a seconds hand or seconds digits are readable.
7:10
